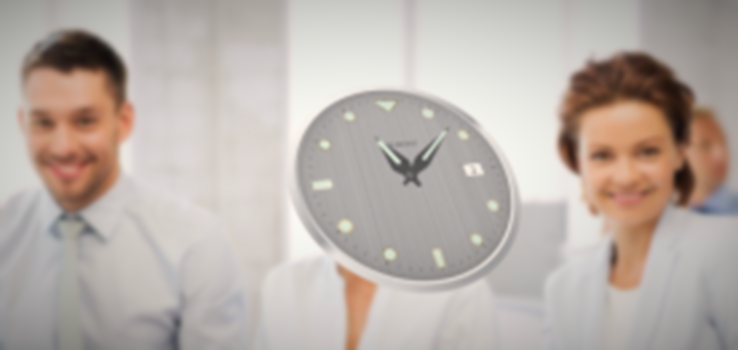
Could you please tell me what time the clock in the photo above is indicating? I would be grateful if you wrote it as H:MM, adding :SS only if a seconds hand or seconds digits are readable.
11:08
